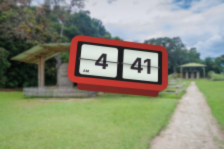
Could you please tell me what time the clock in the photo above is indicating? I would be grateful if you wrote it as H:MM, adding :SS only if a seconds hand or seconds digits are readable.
4:41
